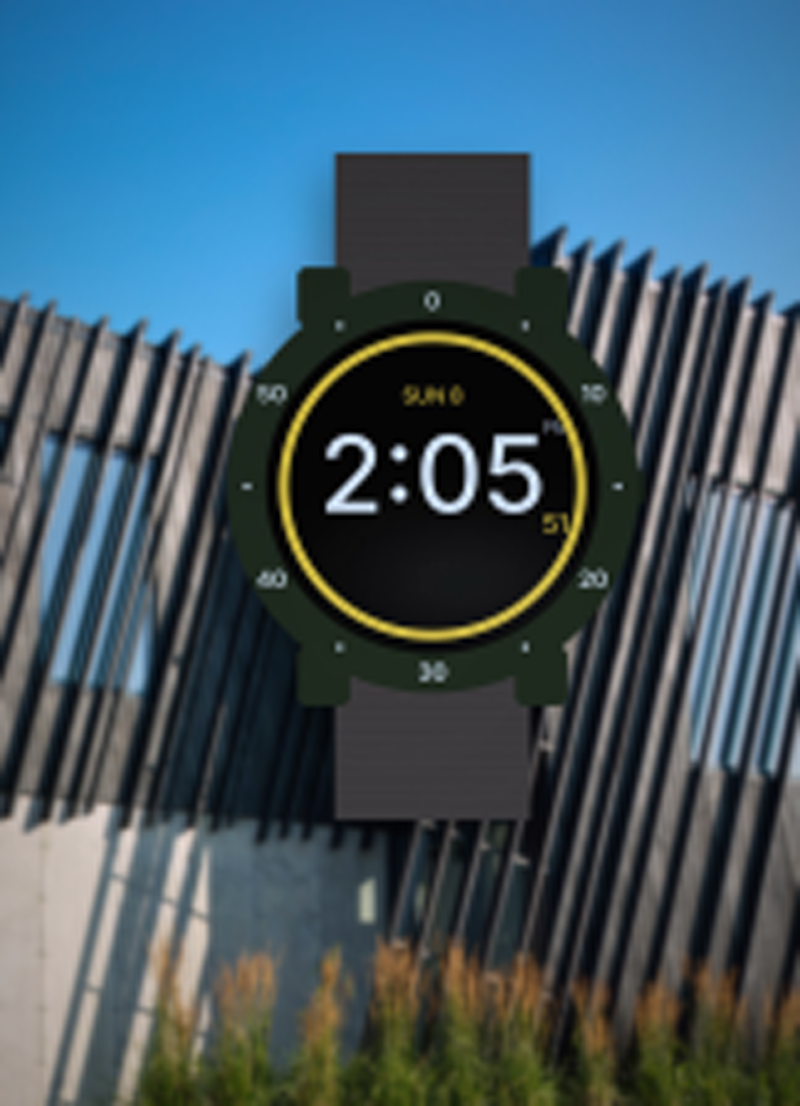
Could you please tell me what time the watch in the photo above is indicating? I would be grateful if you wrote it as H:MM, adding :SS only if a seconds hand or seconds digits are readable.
2:05
